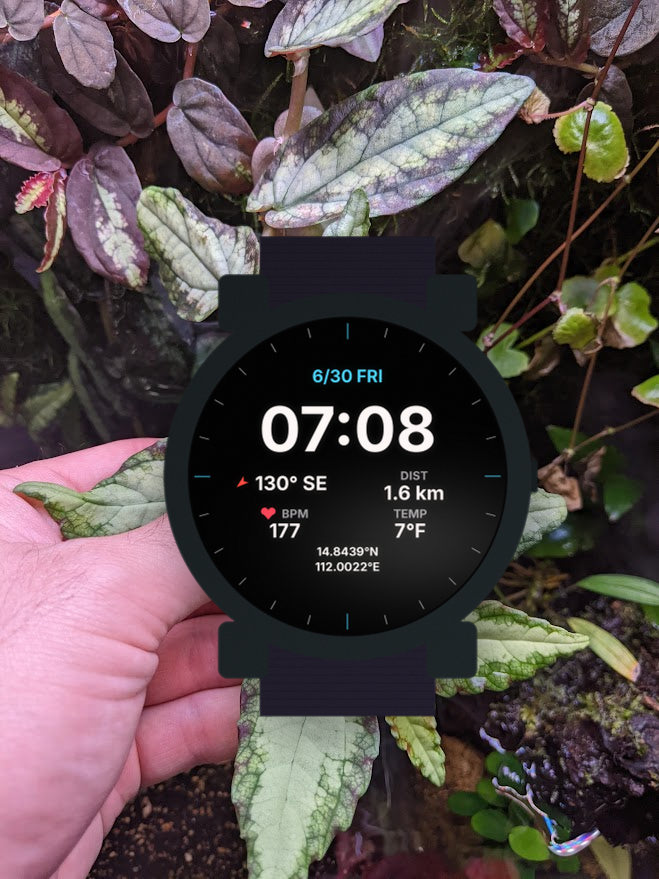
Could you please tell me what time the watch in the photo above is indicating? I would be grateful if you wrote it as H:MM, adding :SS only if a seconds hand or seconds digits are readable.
7:08
